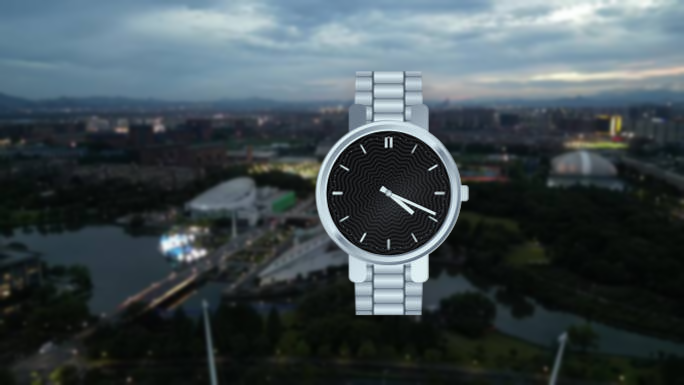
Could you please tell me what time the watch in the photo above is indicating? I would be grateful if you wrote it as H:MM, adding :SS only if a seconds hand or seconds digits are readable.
4:19
